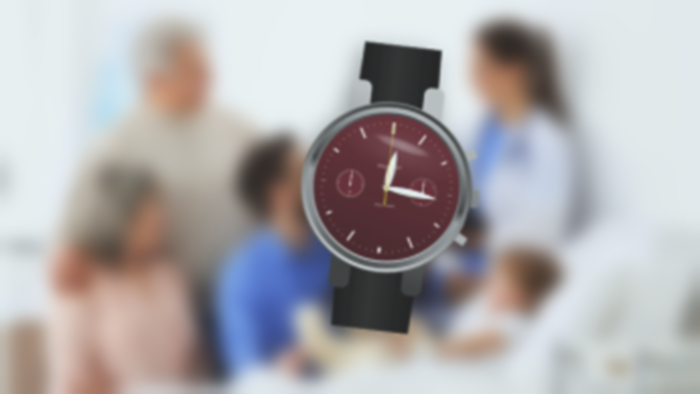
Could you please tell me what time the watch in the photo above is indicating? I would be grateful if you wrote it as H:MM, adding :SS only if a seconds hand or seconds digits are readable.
12:16
